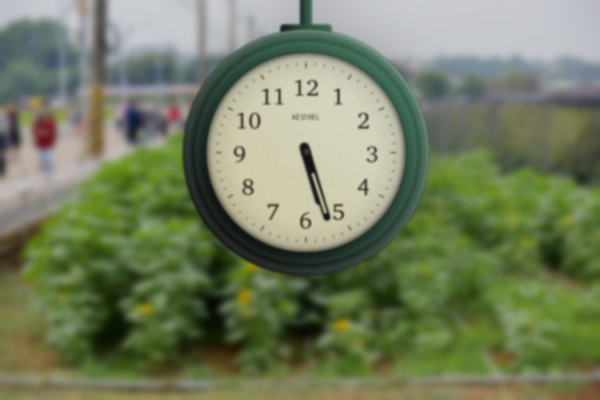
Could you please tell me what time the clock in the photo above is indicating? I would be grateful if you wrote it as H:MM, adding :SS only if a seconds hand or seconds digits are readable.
5:27
